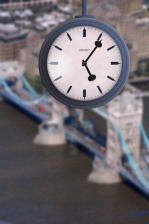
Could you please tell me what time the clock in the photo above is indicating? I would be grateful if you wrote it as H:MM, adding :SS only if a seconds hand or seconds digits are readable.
5:06
